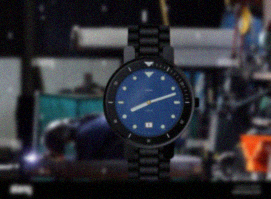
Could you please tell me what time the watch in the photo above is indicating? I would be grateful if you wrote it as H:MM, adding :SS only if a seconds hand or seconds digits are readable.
8:12
